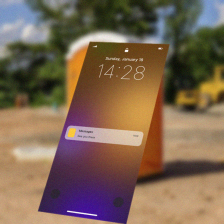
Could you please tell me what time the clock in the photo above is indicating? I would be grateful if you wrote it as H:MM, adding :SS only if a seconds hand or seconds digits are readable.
14:28
